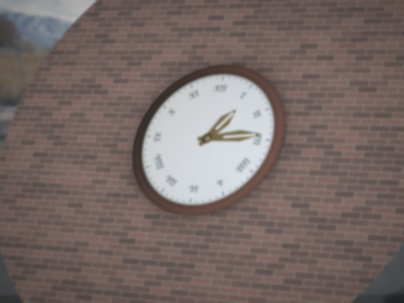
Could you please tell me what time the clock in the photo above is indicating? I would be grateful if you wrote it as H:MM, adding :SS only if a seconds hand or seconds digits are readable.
1:14
